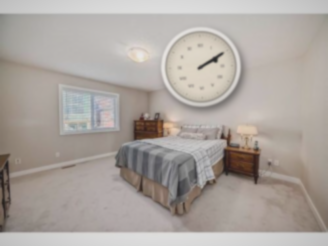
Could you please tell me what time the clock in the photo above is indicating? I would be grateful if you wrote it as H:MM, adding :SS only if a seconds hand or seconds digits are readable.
2:10
